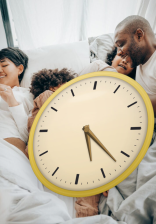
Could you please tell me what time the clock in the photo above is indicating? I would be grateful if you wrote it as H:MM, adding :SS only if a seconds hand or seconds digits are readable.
5:22
